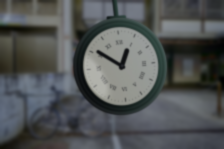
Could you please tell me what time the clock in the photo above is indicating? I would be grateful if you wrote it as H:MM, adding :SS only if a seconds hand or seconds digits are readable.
12:51
